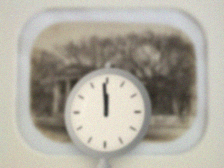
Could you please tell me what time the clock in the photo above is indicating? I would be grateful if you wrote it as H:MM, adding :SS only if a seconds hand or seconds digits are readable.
11:59
